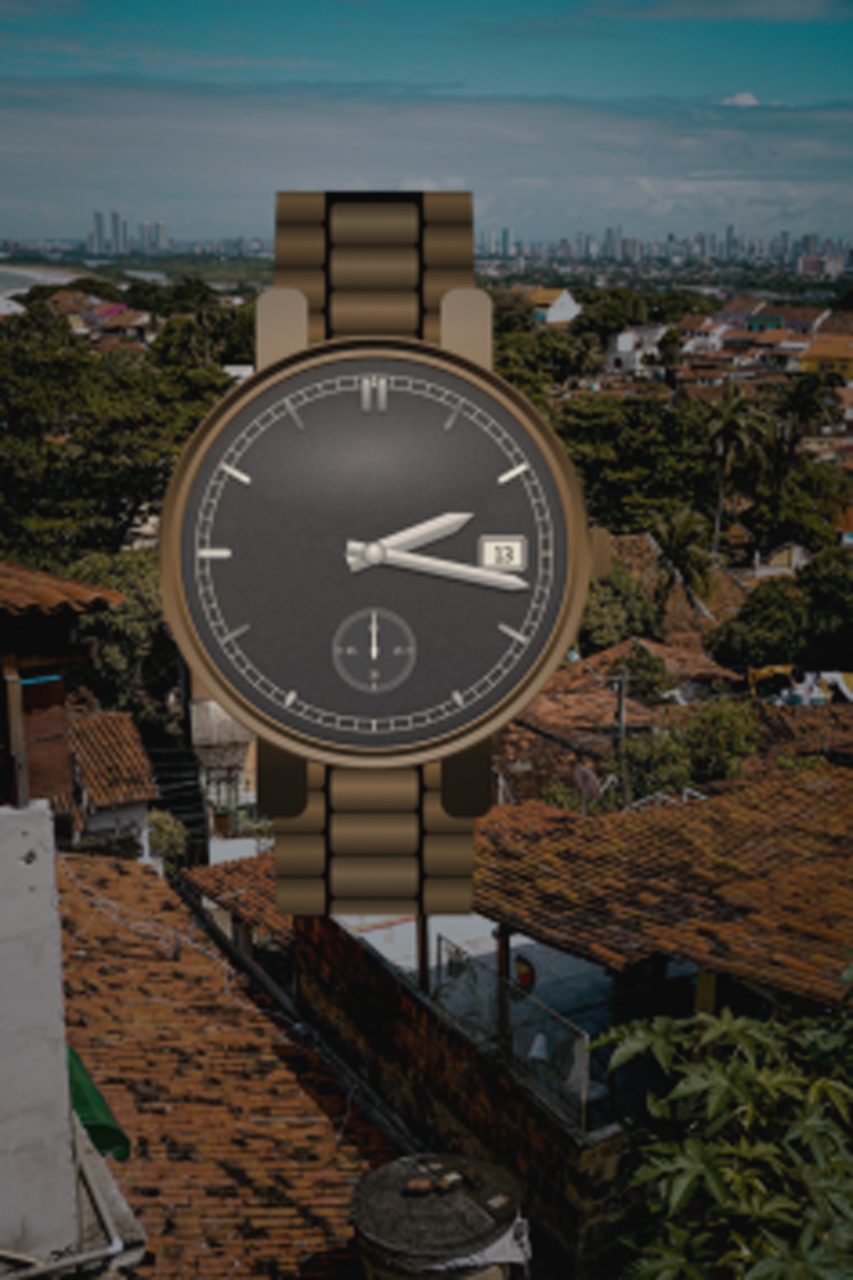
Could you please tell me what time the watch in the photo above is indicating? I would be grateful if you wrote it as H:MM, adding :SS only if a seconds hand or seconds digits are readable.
2:17
